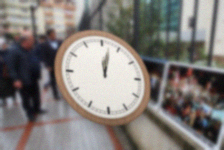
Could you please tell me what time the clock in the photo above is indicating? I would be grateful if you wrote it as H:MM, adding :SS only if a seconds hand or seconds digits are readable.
12:02
